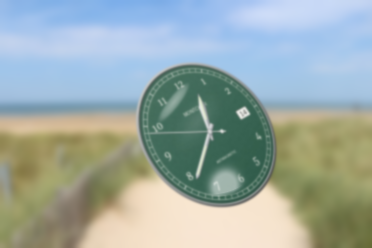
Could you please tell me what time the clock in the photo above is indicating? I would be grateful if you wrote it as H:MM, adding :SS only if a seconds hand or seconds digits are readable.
12:38:49
